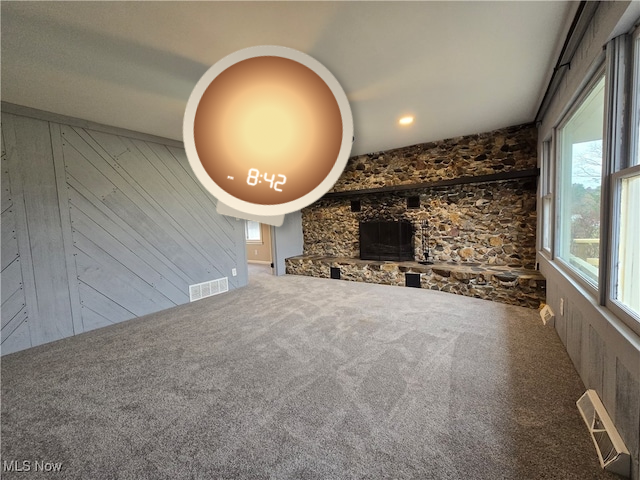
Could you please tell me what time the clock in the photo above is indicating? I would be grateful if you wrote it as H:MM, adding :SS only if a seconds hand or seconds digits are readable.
8:42
